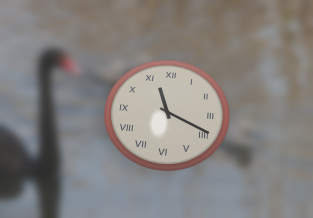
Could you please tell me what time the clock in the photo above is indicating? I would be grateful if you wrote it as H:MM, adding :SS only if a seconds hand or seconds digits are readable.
11:19
